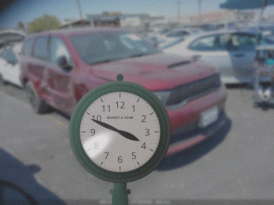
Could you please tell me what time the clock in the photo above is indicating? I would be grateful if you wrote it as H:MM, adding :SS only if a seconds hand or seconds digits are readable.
3:49
